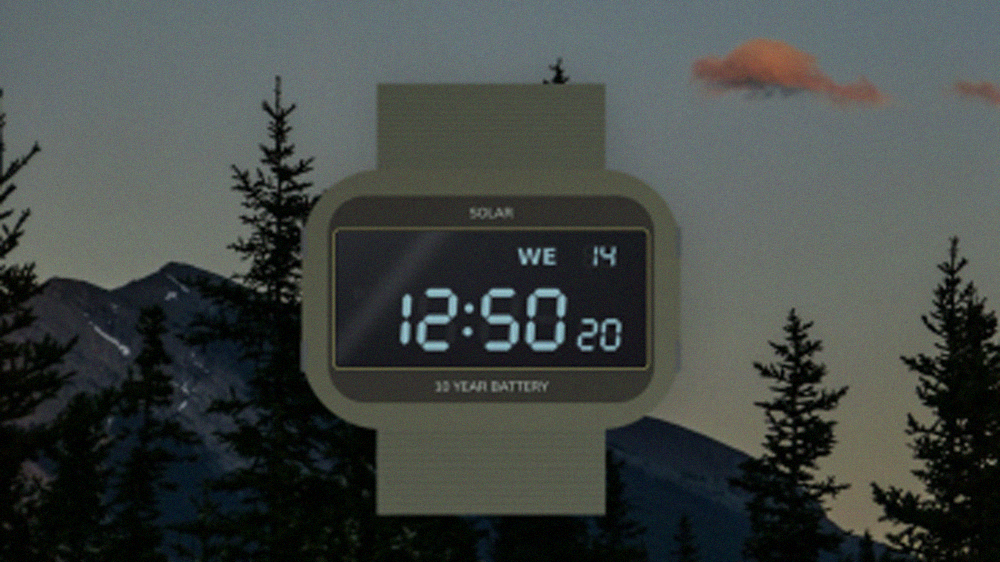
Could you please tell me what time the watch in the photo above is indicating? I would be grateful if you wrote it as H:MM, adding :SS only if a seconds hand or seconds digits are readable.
12:50:20
